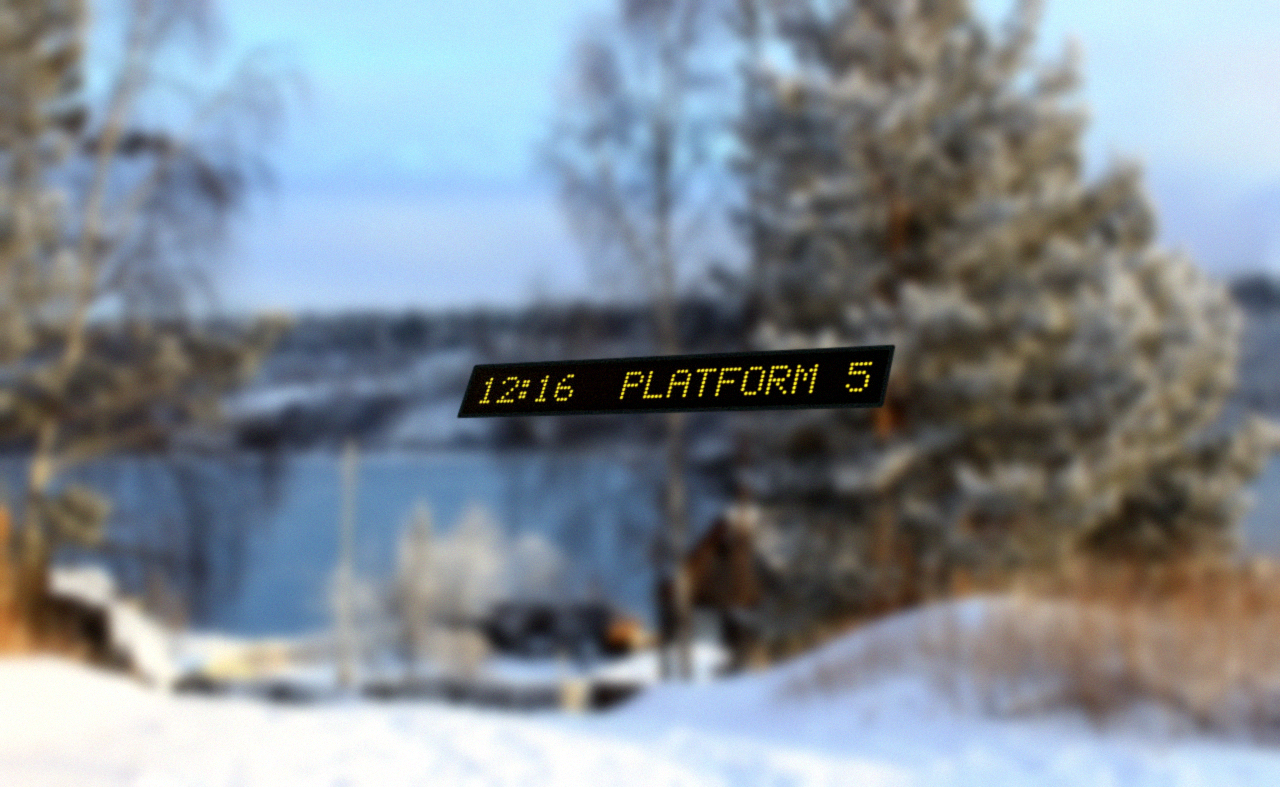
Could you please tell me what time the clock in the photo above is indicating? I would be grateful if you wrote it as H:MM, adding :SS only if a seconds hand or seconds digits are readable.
12:16
